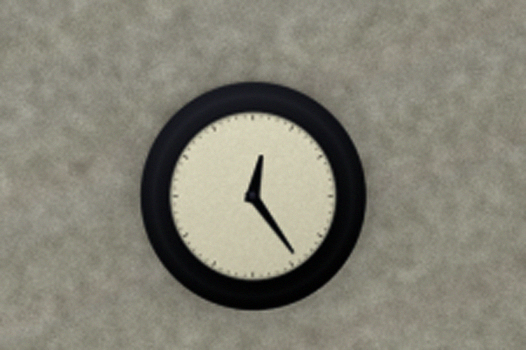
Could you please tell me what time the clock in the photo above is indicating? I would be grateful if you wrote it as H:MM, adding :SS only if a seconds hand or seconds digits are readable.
12:24
